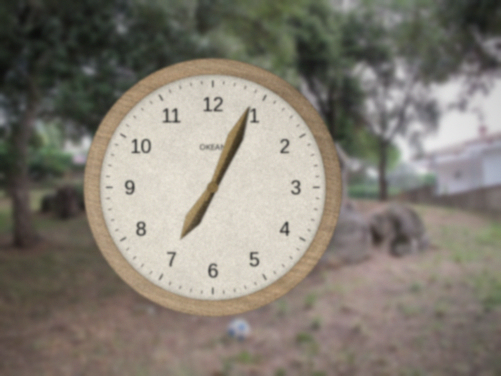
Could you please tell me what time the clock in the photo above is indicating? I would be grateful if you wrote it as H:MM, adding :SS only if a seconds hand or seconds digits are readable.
7:04
